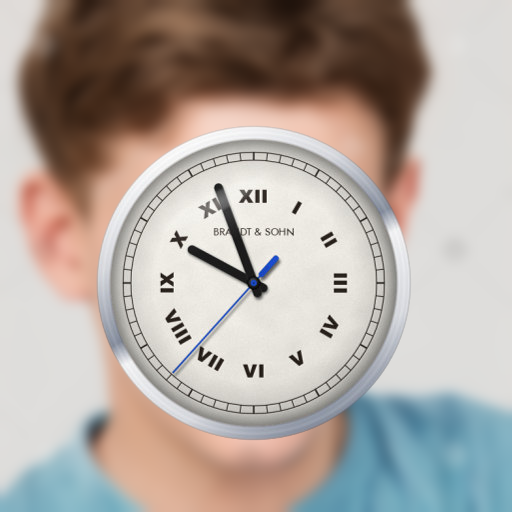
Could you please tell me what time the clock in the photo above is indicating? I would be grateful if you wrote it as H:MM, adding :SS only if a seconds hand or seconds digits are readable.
9:56:37
